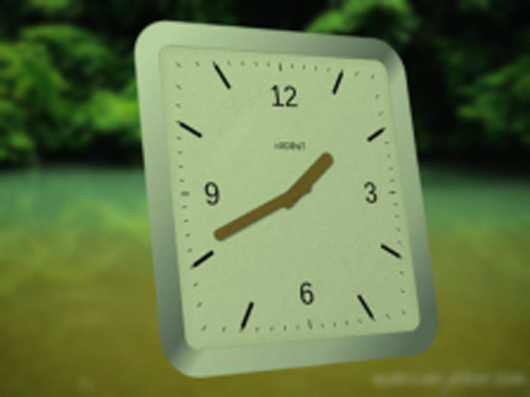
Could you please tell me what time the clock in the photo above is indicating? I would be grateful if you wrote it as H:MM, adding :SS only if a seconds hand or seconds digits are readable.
1:41
